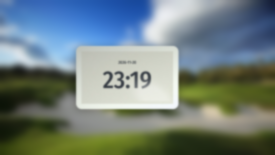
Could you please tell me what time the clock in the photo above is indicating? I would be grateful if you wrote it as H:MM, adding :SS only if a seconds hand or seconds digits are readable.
23:19
